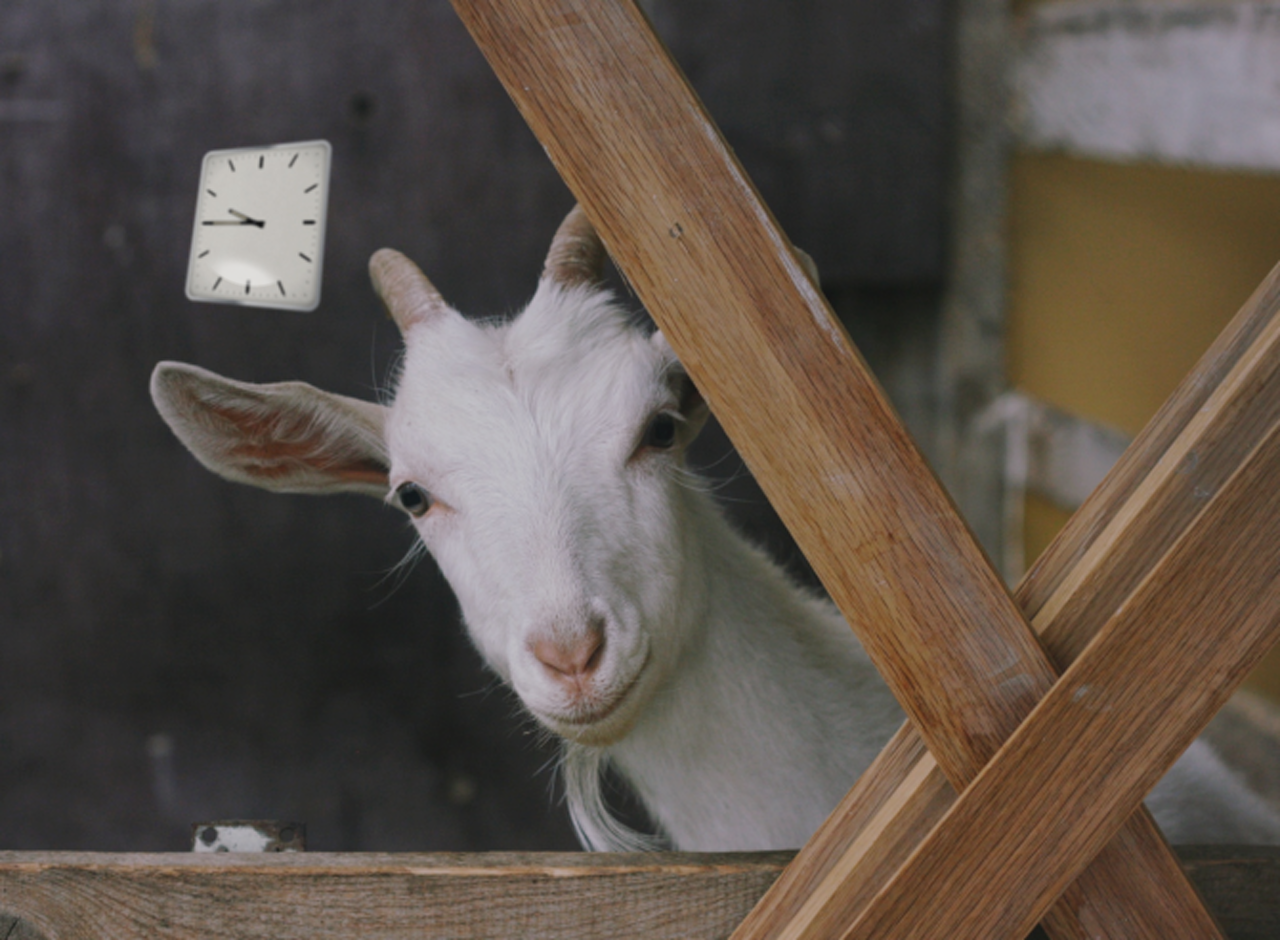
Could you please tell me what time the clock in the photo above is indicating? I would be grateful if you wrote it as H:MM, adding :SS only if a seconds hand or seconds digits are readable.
9:45
